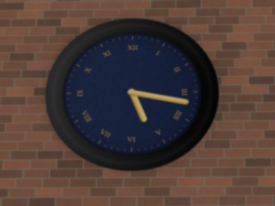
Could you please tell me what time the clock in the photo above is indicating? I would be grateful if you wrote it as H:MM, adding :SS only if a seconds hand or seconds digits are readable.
5:17
